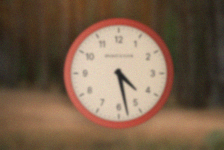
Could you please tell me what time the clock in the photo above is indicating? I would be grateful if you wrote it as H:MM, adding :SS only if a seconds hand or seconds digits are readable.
4:28
